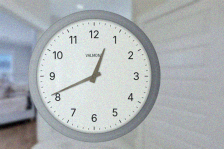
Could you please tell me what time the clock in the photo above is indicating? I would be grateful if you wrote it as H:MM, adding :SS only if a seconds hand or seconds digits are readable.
12:41
